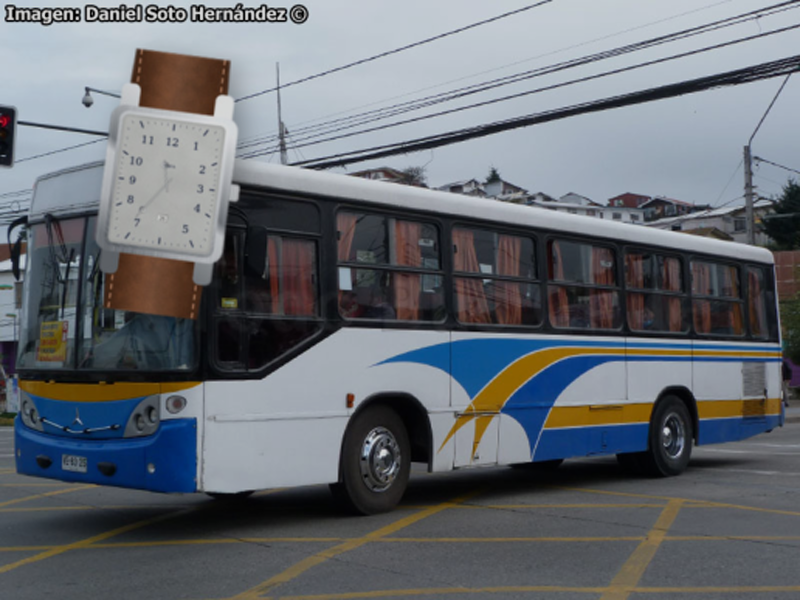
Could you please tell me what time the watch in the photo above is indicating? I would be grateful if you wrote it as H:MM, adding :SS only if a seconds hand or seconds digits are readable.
11:36
